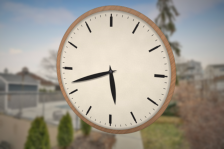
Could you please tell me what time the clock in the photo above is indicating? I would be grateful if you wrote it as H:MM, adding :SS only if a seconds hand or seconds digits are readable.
5:42
